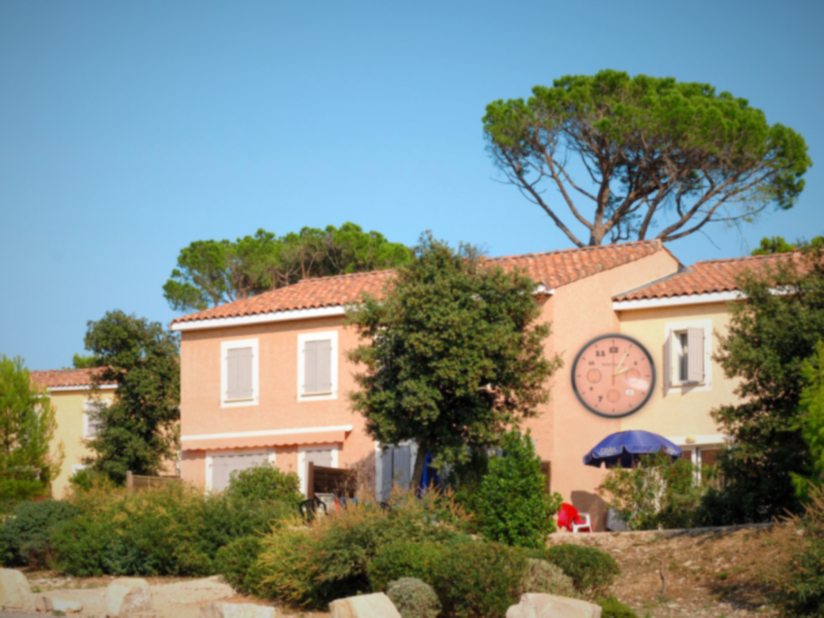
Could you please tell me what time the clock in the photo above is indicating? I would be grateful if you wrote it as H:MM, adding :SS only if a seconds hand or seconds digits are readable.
2:05
